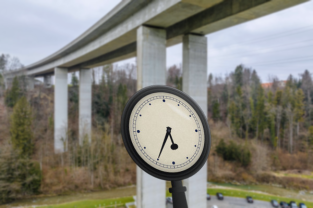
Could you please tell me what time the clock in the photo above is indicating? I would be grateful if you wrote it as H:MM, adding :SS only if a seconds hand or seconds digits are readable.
5:35
